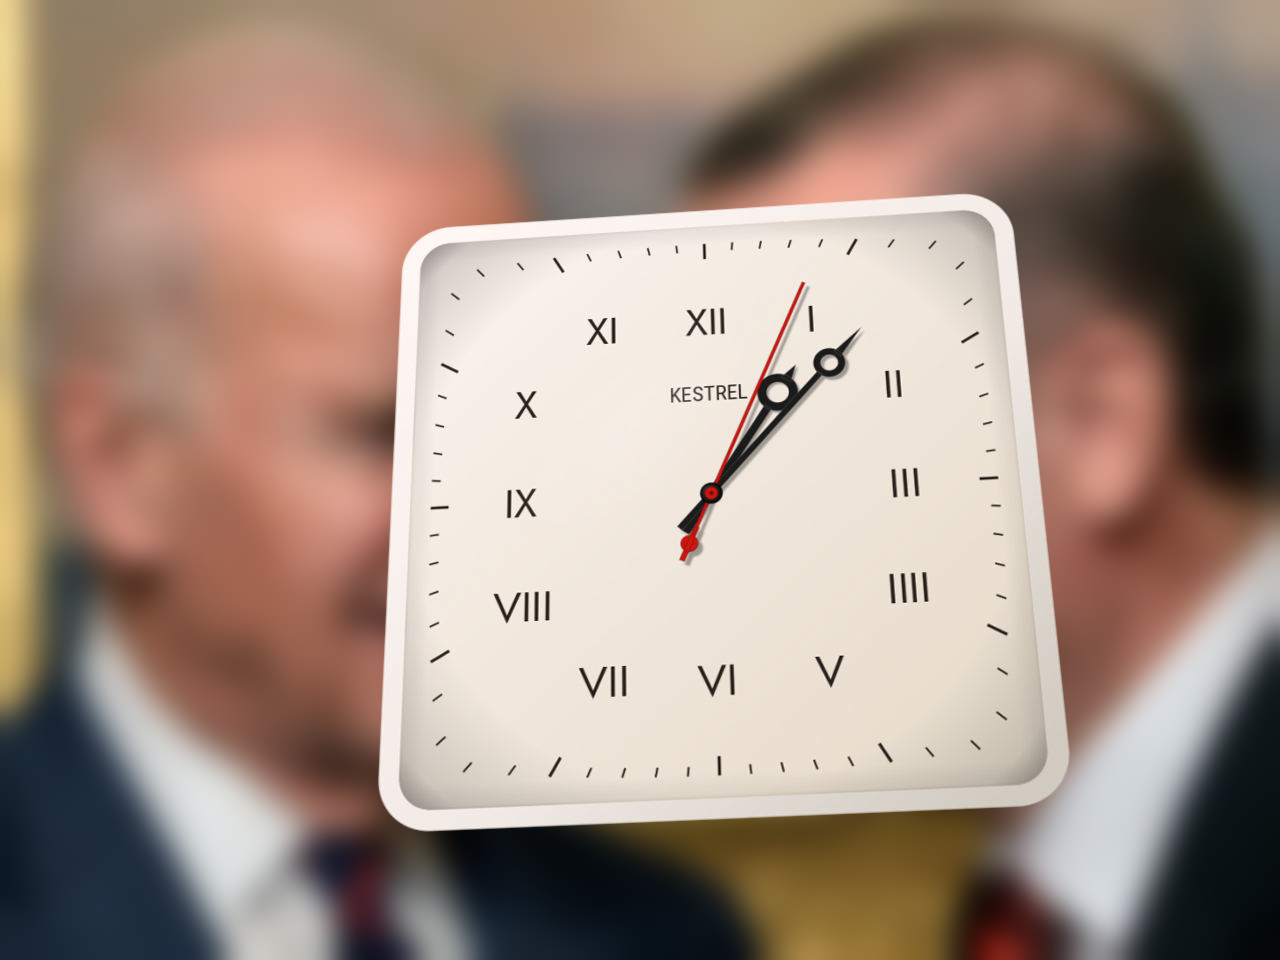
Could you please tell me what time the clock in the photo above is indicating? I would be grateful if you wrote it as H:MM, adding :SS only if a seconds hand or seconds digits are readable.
1:07:04
